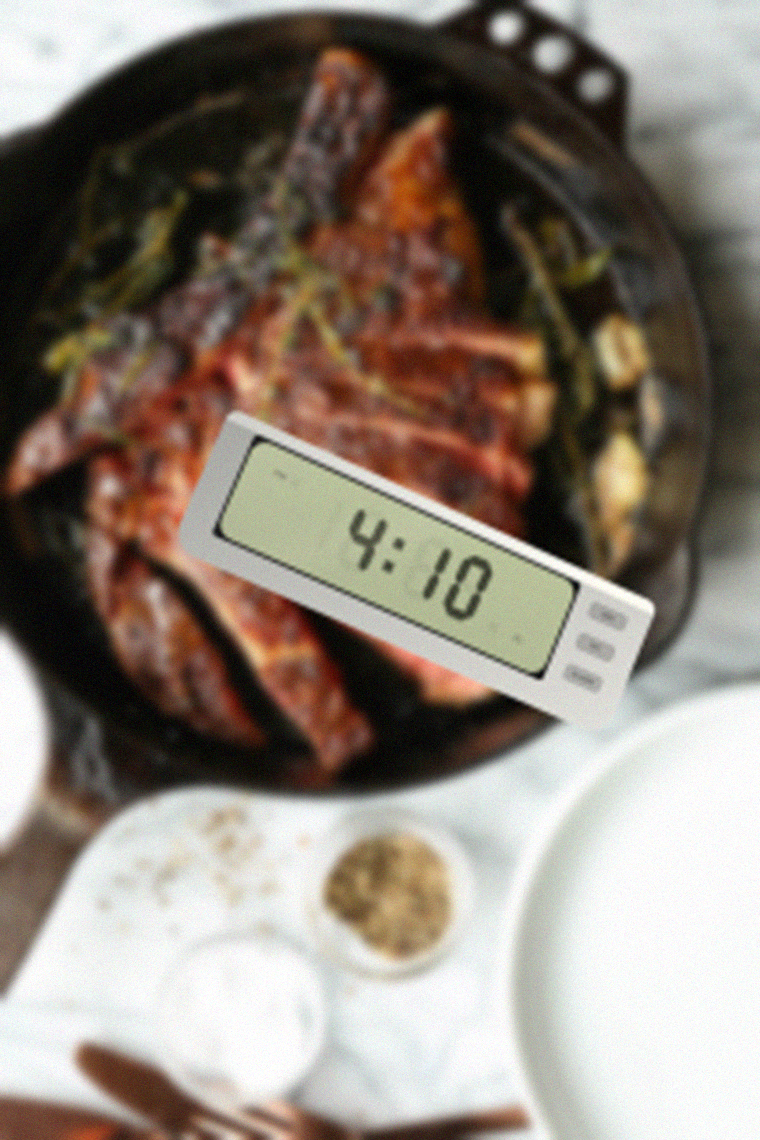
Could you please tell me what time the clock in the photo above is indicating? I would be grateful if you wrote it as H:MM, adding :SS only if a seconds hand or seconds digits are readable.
4:10
